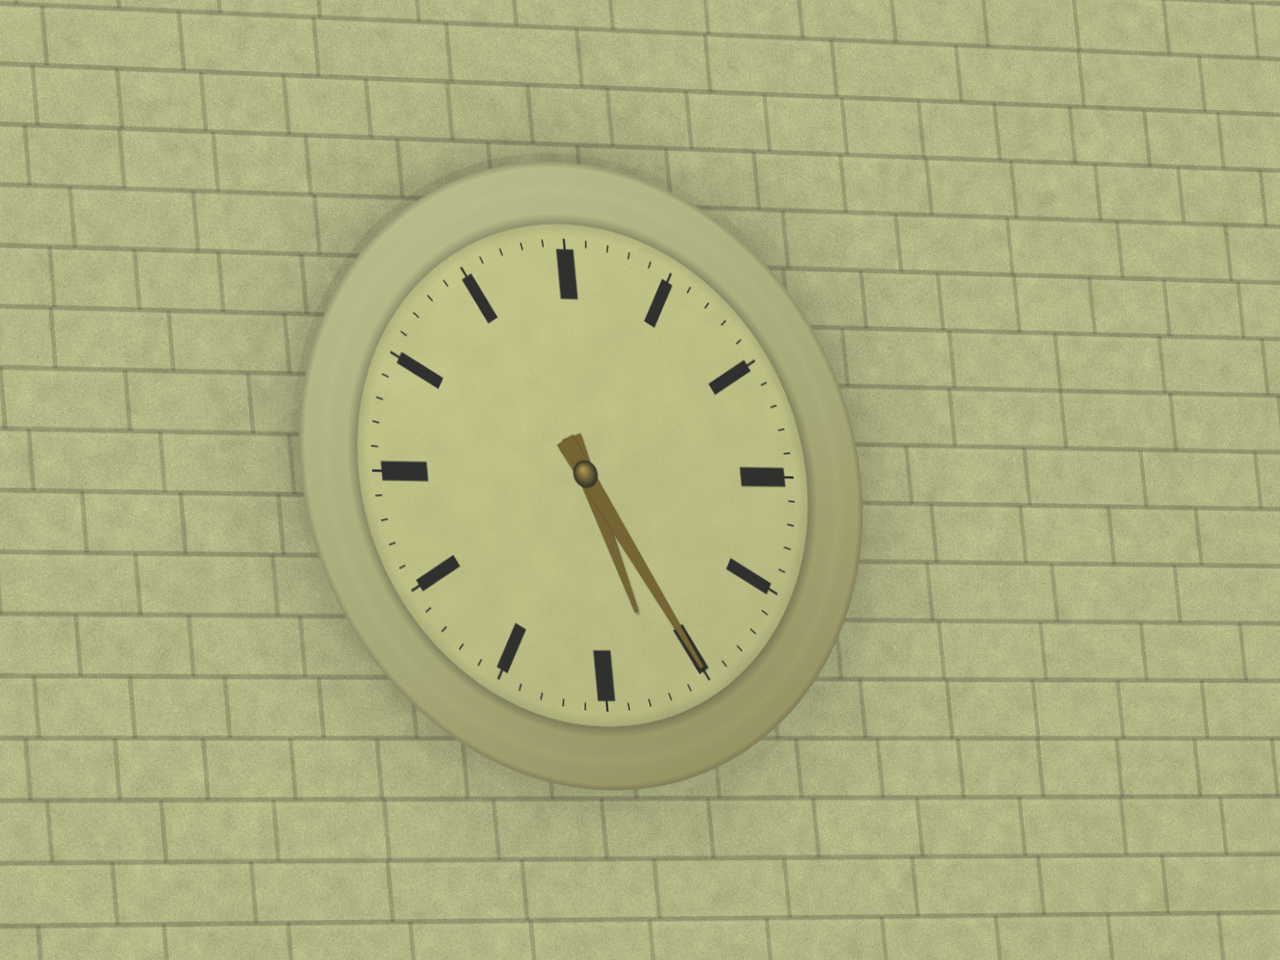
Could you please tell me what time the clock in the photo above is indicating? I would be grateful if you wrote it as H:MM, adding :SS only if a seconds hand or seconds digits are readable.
5:25
